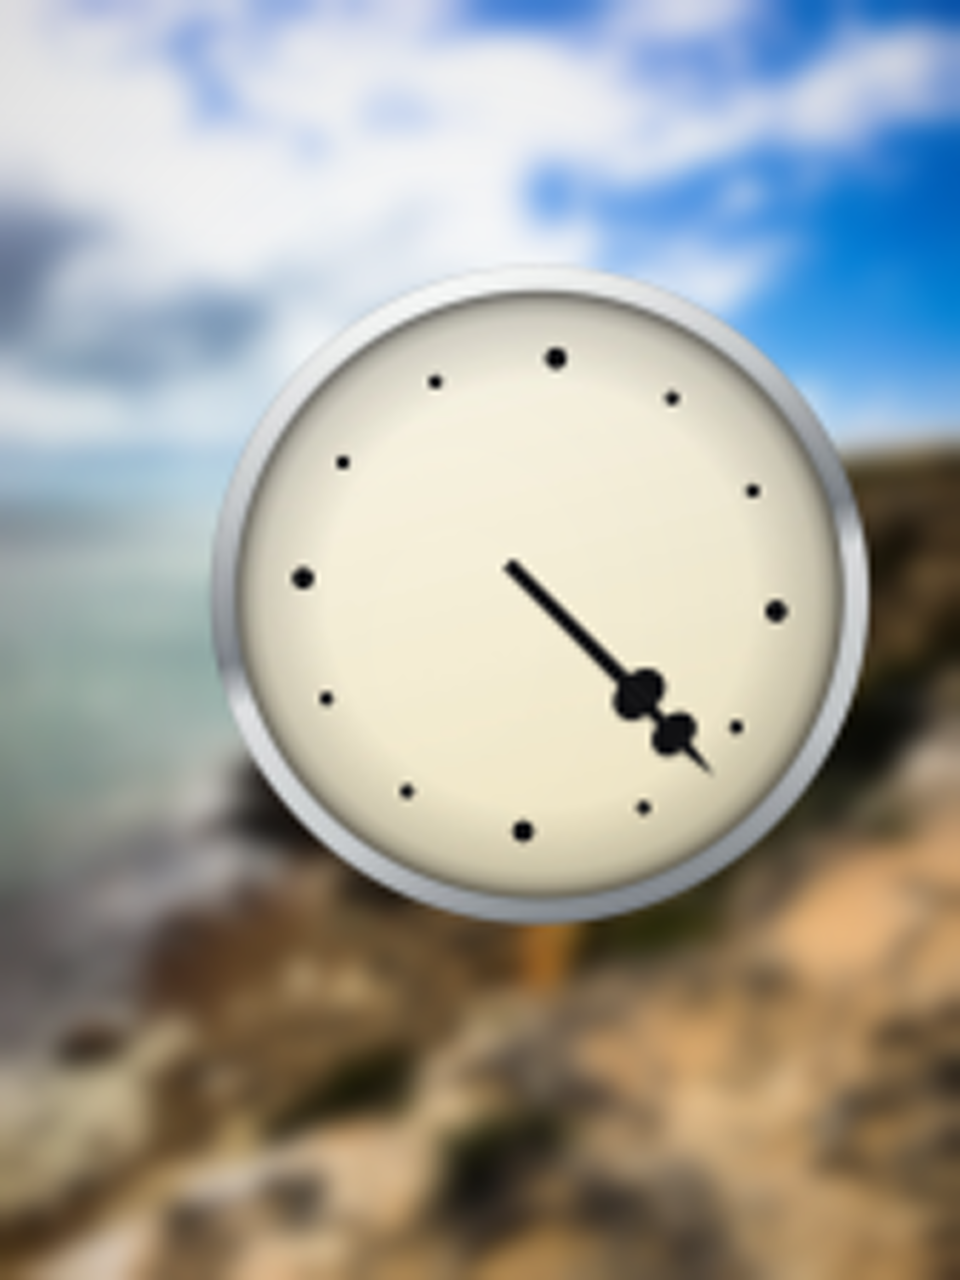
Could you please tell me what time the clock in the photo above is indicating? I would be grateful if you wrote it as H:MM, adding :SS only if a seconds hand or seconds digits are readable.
4:22
